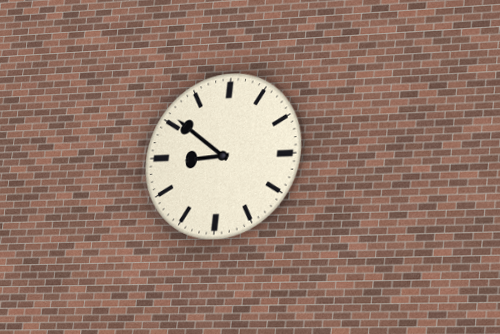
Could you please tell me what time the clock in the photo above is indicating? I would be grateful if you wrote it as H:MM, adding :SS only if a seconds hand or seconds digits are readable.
8:51
